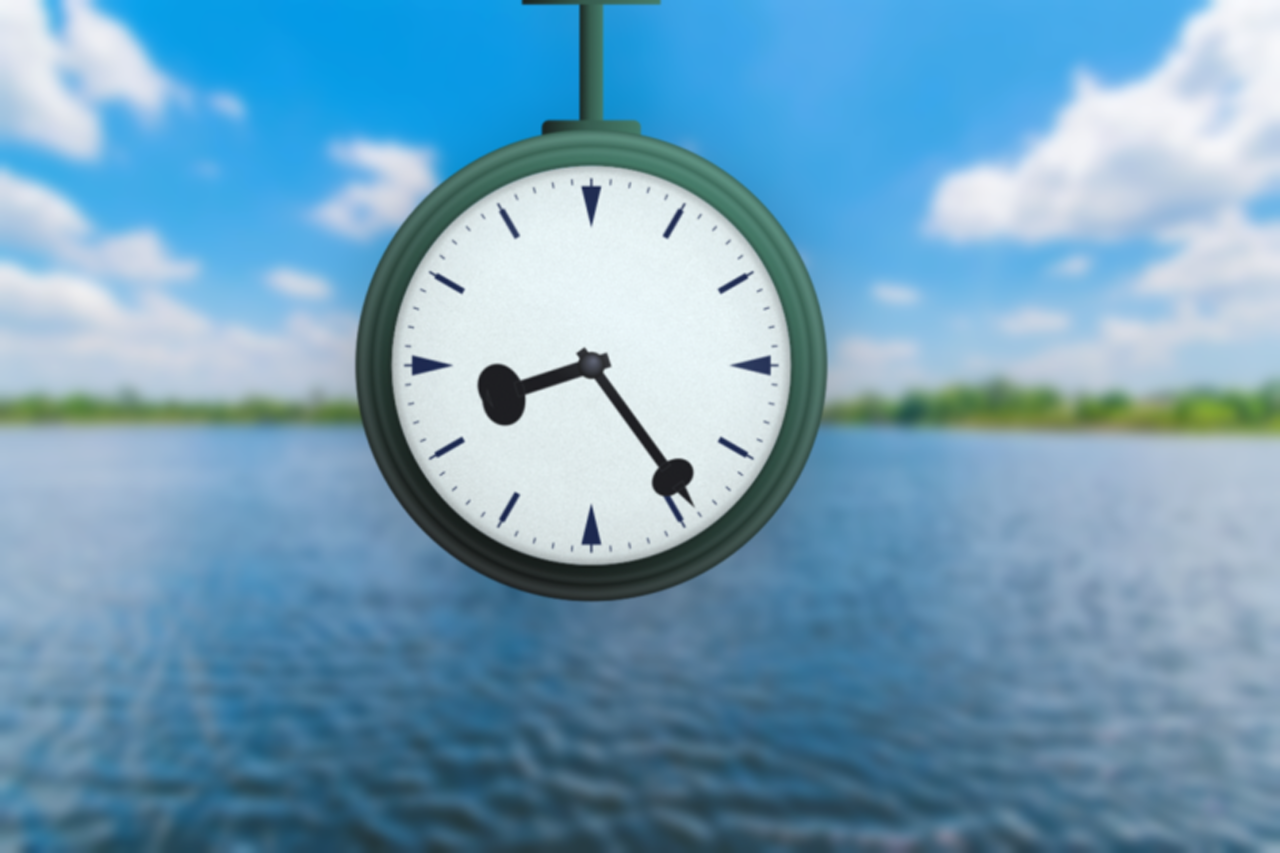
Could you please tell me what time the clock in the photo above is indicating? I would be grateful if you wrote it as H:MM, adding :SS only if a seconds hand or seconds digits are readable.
8:24
